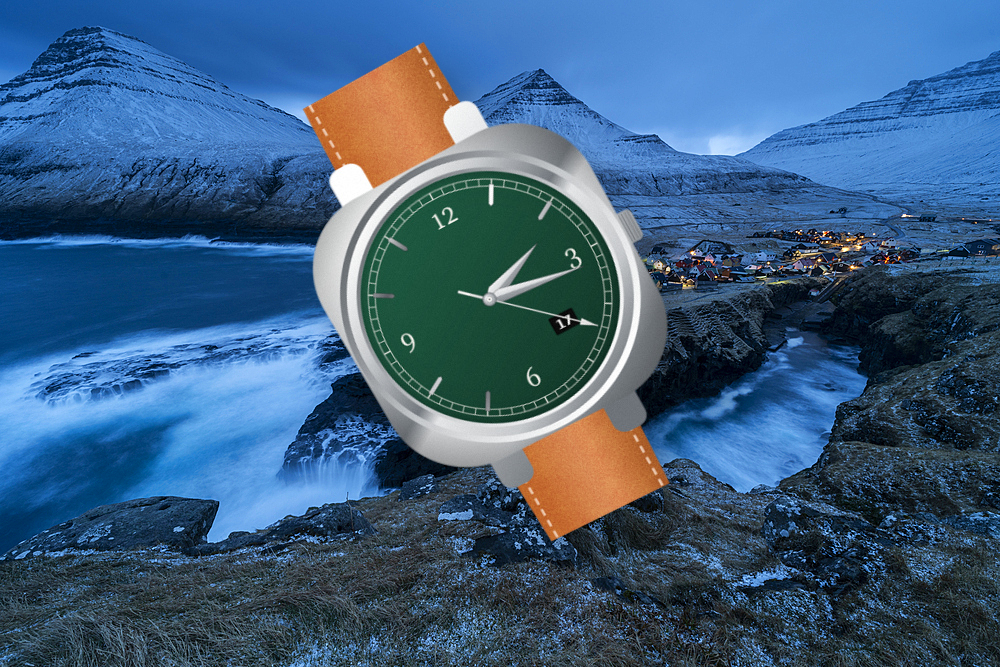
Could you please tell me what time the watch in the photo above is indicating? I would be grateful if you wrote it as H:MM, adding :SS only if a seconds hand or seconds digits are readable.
2:16:22
